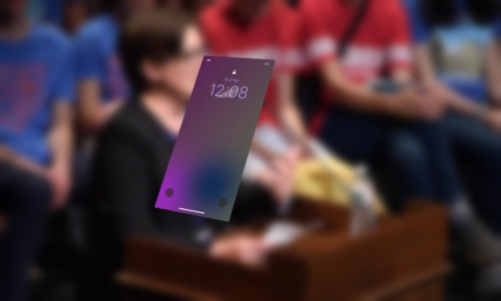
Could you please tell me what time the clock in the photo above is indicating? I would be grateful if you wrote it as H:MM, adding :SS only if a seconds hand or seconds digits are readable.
12:08
